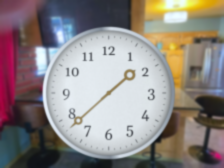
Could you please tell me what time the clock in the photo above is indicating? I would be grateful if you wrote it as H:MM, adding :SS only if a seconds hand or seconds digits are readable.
1:38
